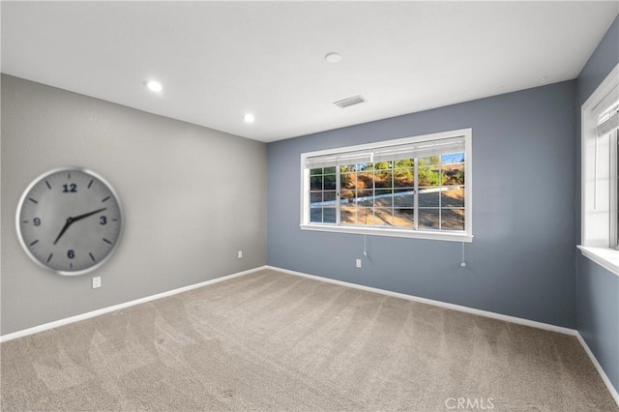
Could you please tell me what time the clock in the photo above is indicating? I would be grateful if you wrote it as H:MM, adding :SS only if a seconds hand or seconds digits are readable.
7:12
